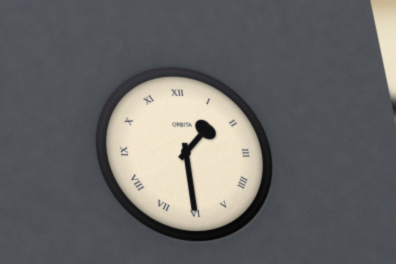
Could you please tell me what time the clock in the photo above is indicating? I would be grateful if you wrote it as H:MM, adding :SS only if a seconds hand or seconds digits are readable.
1:30
